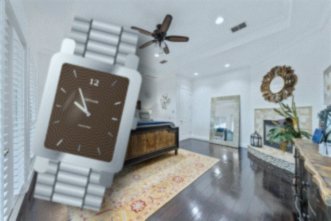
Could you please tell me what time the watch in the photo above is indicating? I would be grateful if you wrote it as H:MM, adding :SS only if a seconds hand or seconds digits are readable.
9:55
